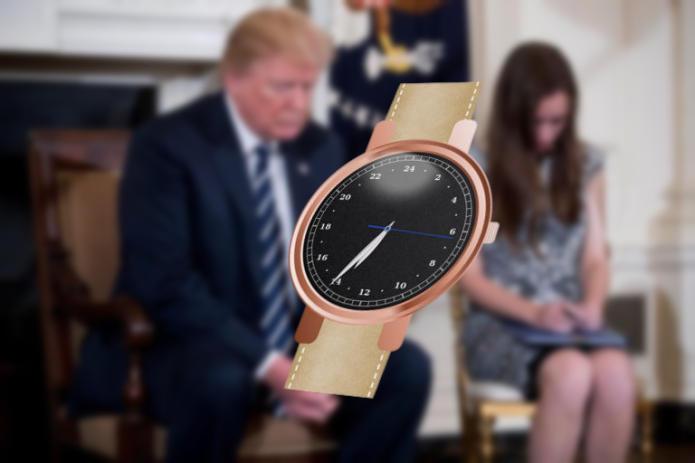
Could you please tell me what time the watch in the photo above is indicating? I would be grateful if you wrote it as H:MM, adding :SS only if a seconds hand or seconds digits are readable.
13:35:16
